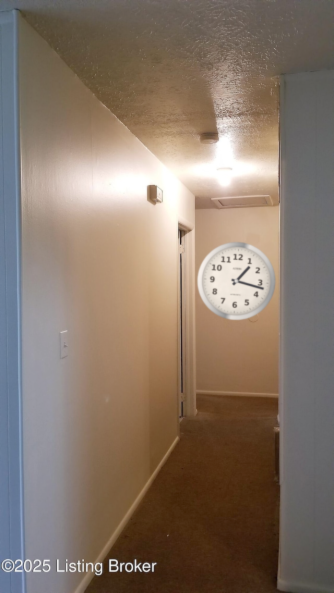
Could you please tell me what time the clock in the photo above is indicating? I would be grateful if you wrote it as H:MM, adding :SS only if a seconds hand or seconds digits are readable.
1:17
